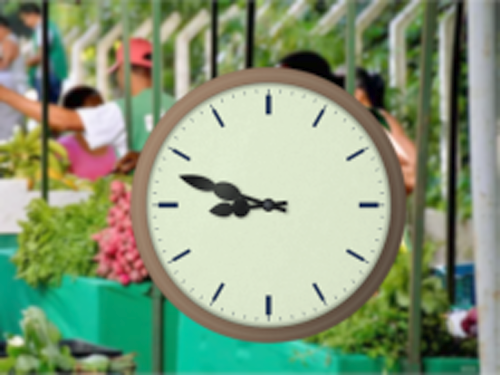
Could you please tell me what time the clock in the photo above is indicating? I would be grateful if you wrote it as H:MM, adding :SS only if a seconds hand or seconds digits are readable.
8:48
